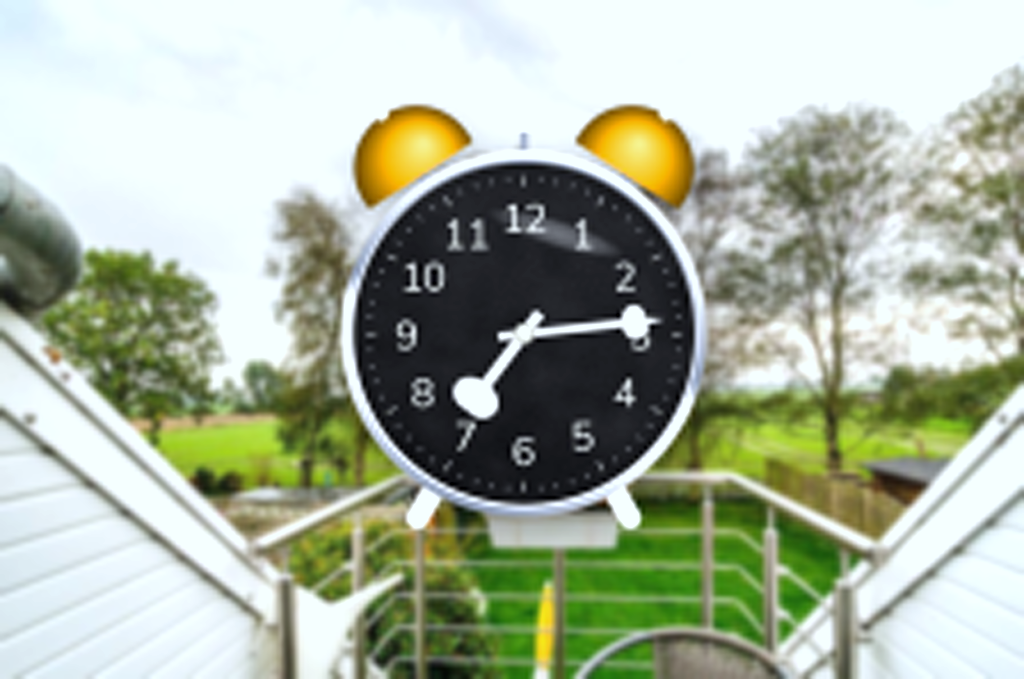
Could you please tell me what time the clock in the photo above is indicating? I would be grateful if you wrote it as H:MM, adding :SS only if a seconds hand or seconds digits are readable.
7:14
